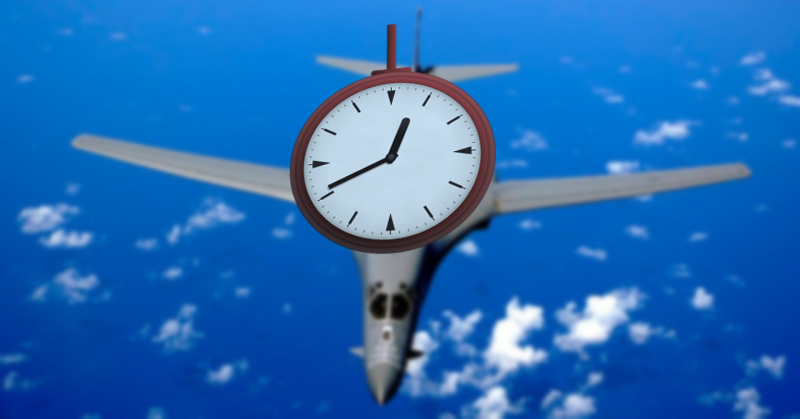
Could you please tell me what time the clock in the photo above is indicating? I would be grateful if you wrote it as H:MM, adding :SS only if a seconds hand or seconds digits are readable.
12:41
